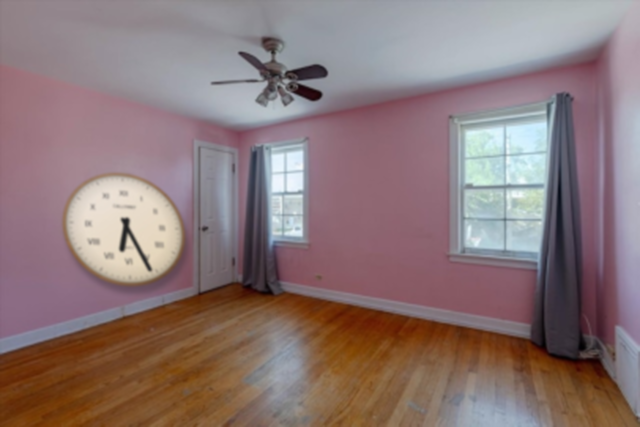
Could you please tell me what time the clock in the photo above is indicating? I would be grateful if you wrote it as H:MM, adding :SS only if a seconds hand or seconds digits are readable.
6:26
